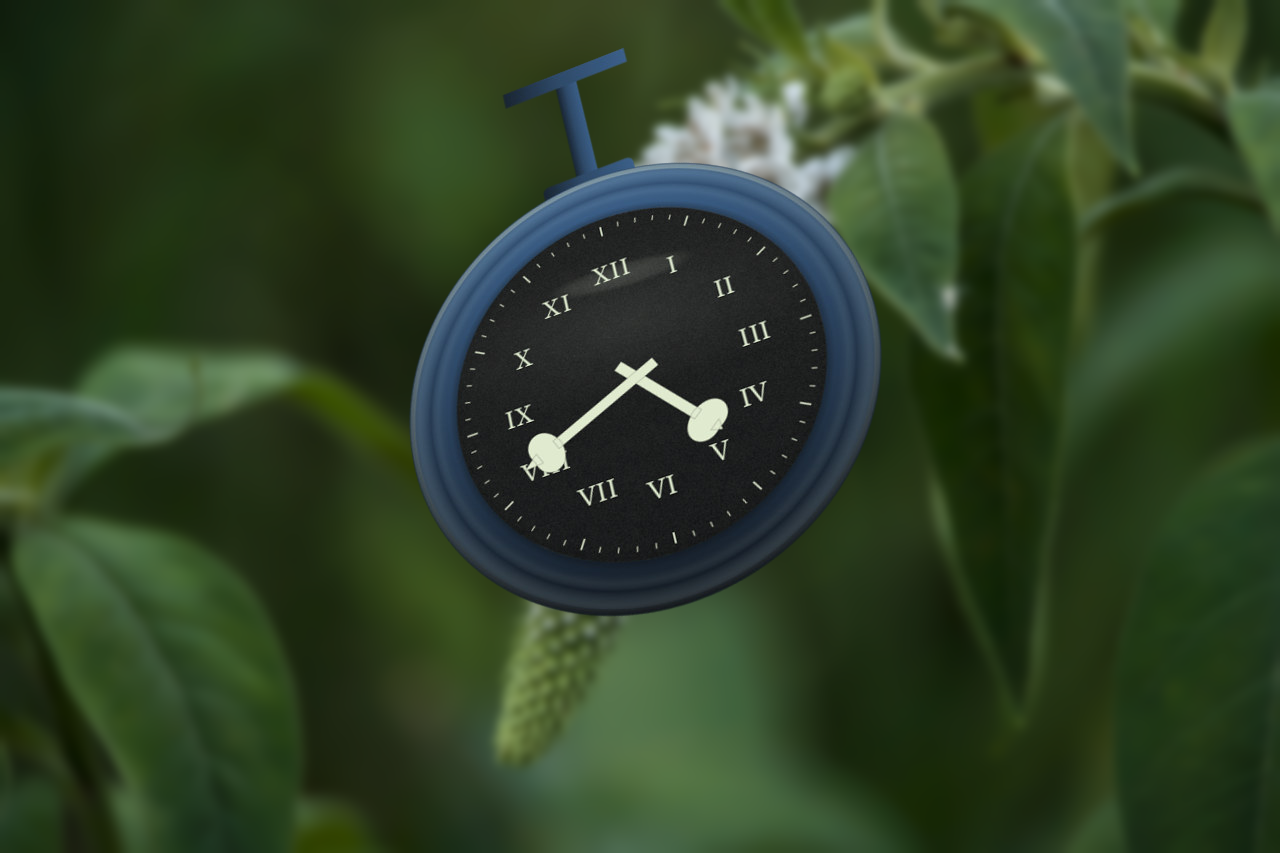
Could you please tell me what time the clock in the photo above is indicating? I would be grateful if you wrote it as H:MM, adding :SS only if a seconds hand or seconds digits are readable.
4:41
